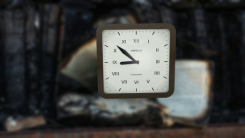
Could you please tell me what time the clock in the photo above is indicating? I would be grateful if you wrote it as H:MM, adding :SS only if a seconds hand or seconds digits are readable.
8:52
